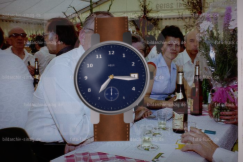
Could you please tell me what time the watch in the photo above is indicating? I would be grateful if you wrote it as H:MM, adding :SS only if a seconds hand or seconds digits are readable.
7:16
